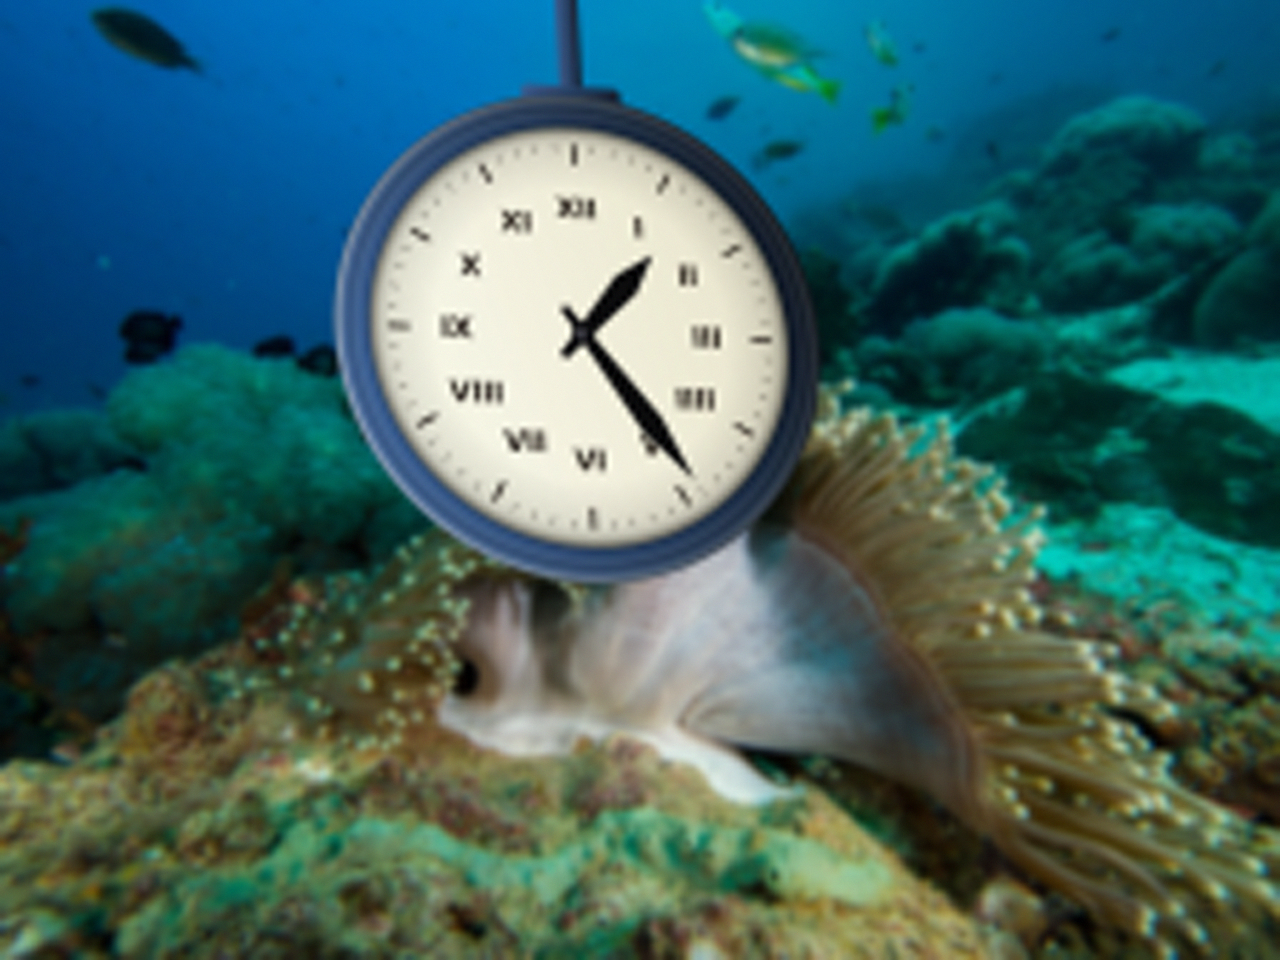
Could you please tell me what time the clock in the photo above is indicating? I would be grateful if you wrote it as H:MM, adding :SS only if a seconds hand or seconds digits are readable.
1:24
